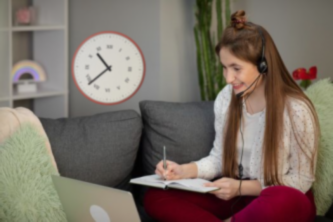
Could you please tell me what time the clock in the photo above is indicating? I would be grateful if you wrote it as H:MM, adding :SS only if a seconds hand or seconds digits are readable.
10:38
